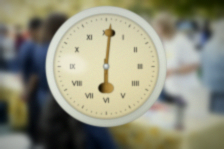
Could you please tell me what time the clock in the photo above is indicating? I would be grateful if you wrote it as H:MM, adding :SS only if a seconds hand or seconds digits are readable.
6:01
